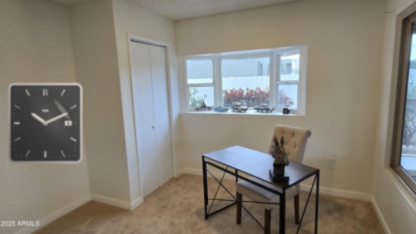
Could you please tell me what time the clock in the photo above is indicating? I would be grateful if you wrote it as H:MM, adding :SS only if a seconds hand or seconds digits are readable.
10:11
